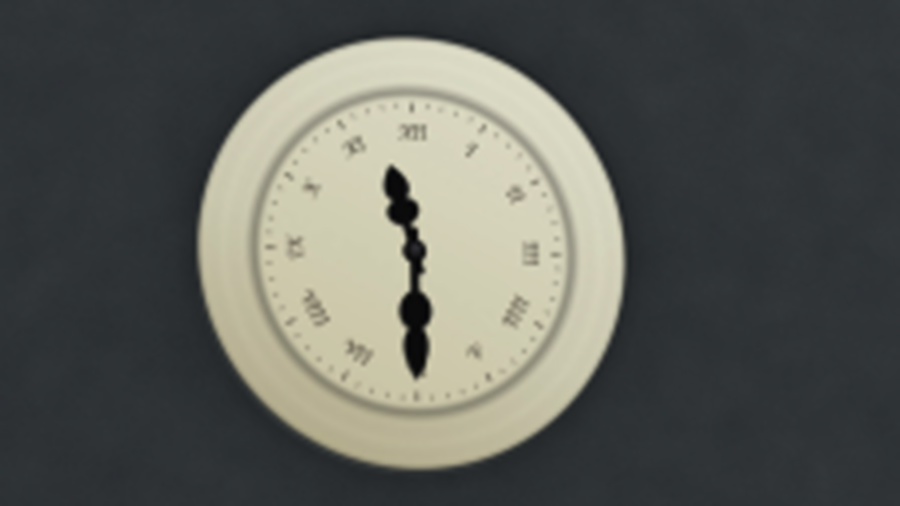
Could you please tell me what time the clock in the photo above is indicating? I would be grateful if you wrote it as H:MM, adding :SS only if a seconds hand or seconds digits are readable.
11:30
